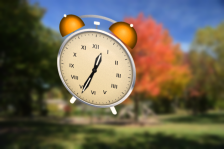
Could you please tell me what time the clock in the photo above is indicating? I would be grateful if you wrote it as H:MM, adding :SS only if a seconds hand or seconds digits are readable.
12:34
